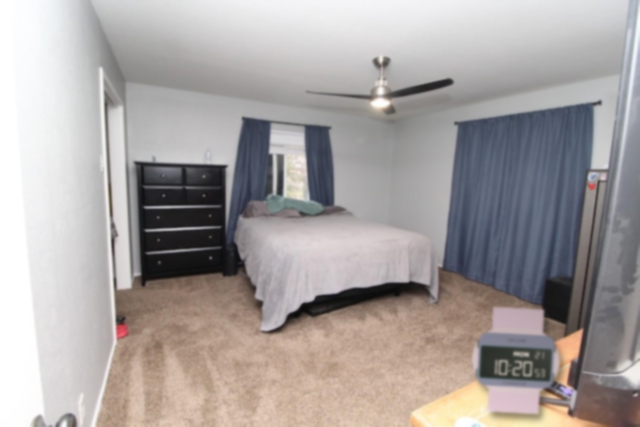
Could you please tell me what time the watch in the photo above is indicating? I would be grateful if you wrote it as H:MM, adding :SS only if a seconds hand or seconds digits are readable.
10:20
